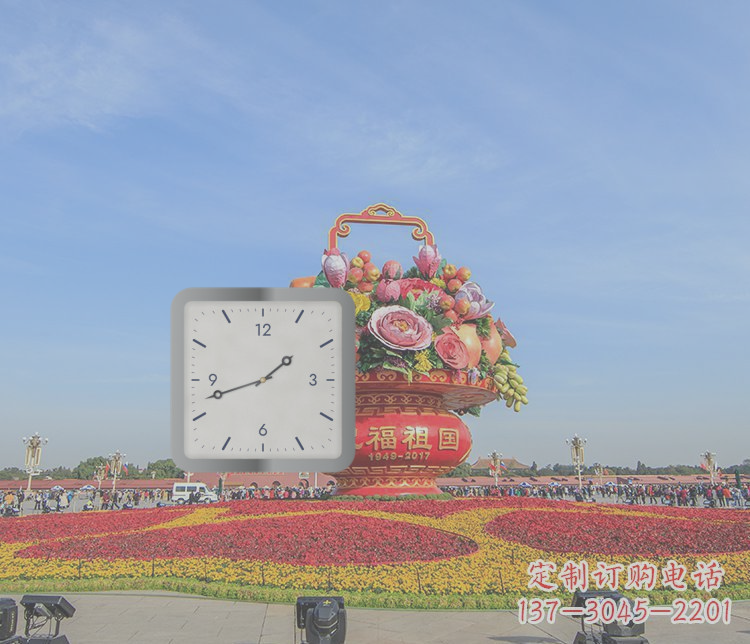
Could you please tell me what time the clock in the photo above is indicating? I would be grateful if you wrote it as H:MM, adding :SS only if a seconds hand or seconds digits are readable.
1:42
